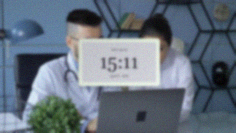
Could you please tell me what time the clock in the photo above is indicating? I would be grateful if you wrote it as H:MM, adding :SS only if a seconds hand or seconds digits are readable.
15:11
